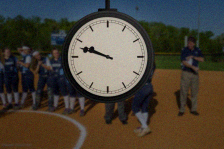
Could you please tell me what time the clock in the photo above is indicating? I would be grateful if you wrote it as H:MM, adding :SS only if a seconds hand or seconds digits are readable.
9:48
